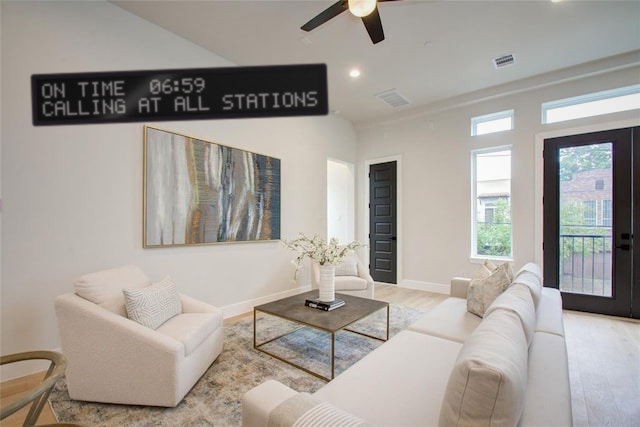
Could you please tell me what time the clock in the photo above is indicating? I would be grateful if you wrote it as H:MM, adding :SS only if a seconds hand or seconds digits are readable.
6:59
